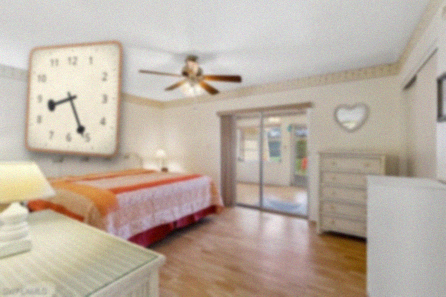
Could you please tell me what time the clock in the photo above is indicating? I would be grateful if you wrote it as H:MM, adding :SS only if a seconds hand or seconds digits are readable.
8:26
